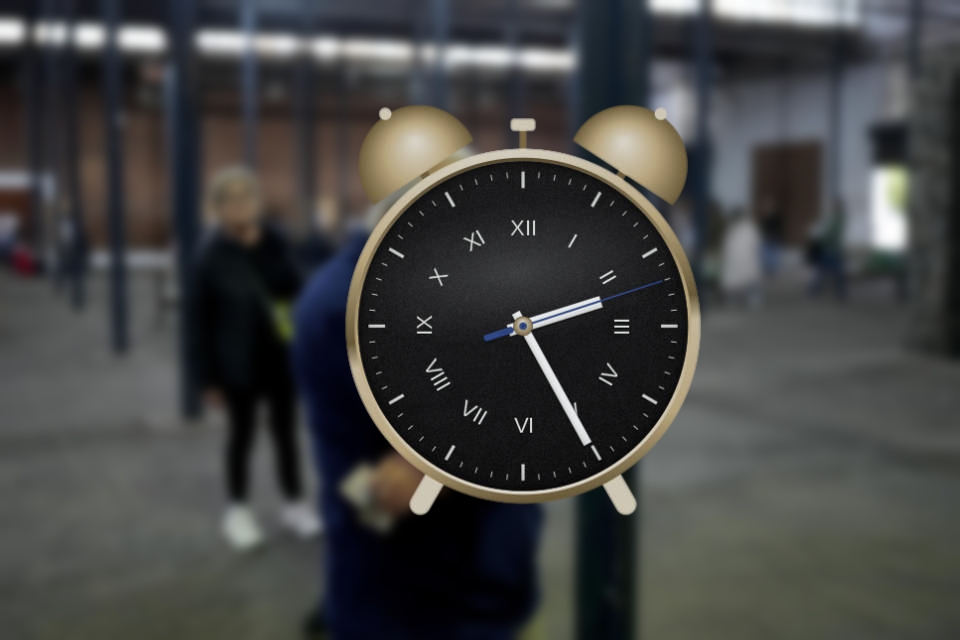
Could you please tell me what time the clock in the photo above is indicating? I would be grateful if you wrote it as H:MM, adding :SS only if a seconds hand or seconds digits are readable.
2:25:12
